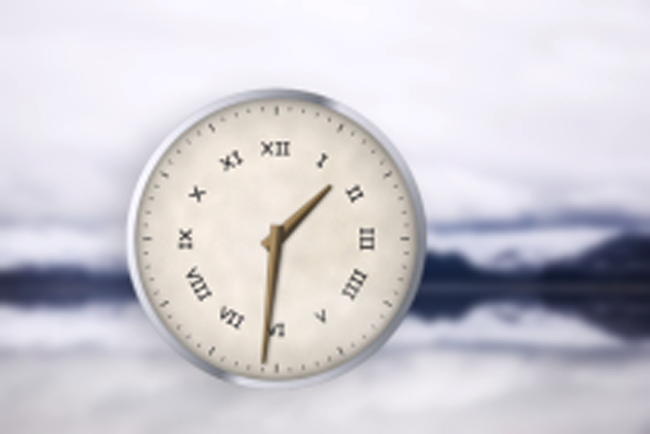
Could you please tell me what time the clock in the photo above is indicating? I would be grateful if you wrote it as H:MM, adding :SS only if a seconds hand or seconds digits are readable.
1:31
